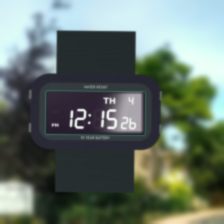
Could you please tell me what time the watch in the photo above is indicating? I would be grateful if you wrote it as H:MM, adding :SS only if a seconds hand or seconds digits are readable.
12:15:26
